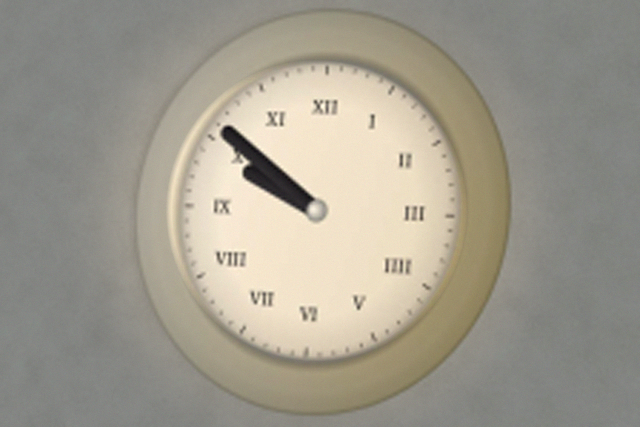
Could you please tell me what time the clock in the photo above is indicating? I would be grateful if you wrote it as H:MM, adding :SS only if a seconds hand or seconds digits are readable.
9:51
